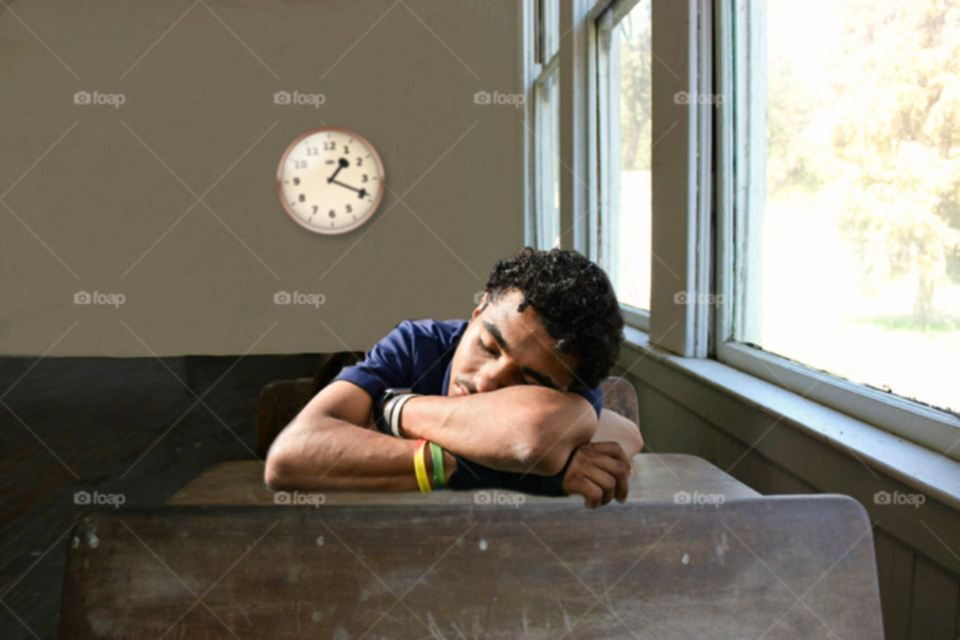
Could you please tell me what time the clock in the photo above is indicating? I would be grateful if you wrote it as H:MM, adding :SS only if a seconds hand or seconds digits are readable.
1:19
